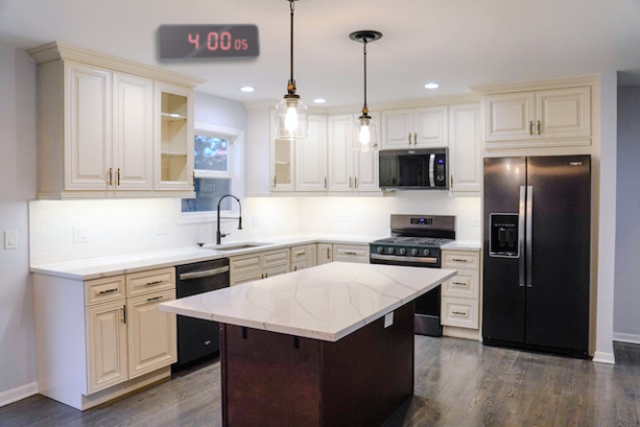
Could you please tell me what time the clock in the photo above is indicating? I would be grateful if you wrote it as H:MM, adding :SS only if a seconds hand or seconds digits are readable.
4:00:05
